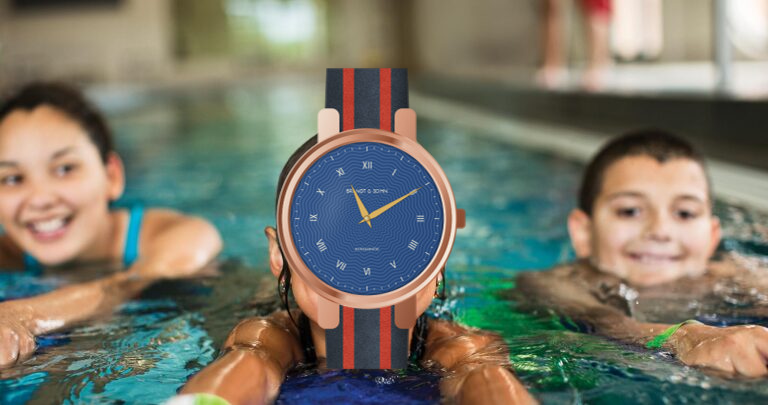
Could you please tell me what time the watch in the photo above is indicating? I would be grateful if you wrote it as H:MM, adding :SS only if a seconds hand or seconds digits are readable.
11:10
